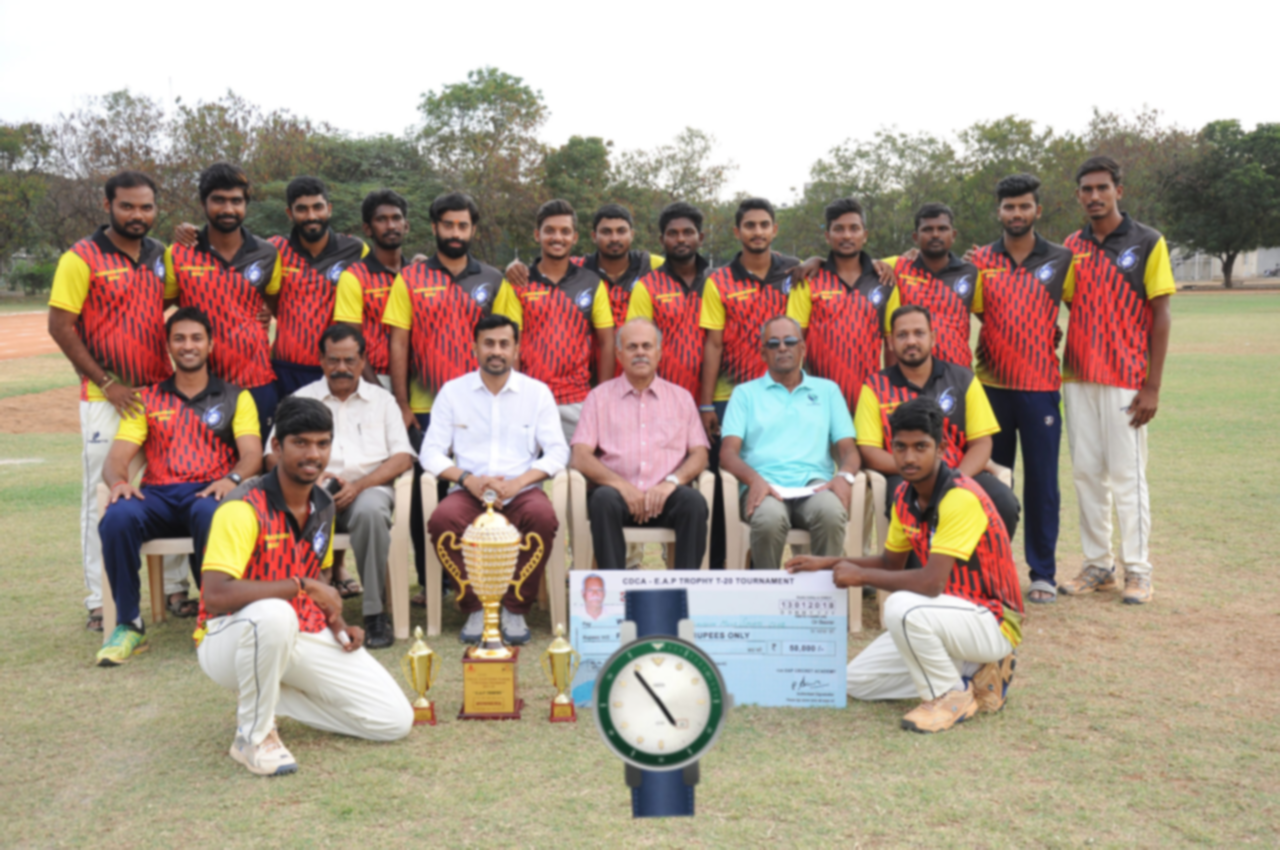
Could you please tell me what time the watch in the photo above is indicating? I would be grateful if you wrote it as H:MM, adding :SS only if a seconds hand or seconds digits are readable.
4:54
